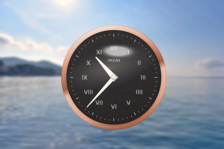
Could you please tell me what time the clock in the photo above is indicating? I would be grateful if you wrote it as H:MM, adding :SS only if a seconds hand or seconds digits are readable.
10:37
